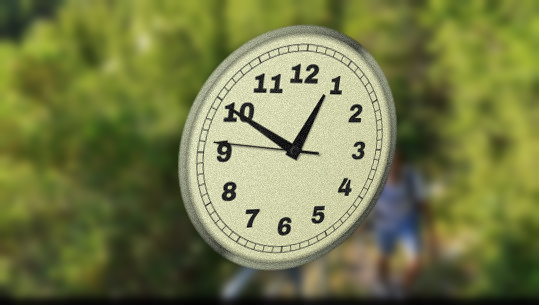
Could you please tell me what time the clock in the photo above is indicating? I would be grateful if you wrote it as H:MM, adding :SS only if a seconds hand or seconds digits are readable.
12:49:46
